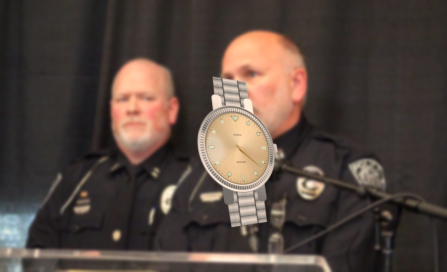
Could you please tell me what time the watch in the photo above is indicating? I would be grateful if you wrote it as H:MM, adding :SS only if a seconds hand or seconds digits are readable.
4:22
